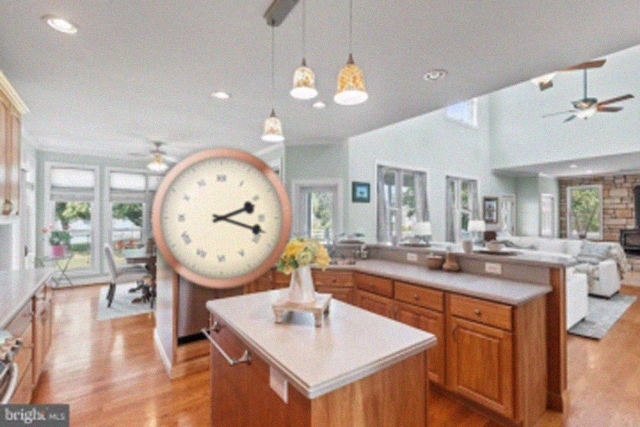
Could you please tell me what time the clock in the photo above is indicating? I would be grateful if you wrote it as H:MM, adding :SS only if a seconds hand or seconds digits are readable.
2:18
